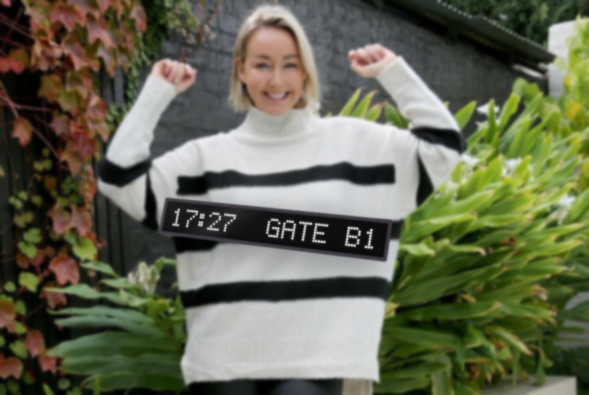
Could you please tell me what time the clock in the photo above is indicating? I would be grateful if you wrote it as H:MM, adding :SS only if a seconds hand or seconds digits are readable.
17:27
